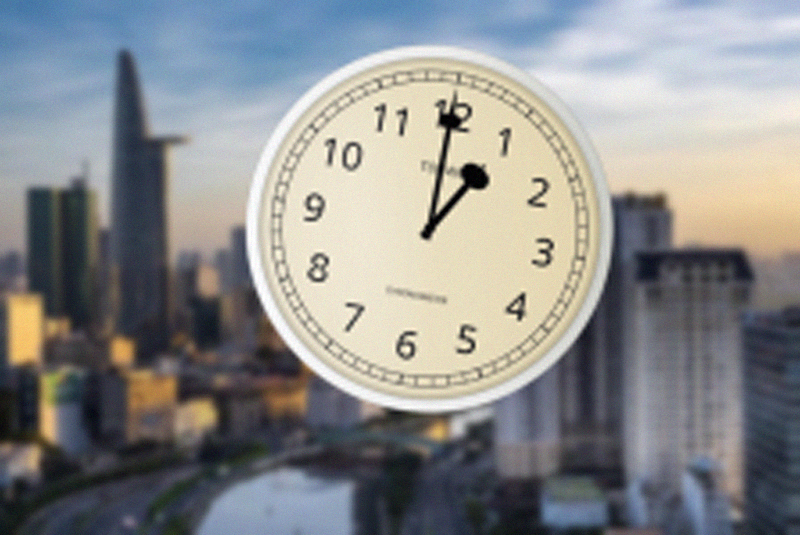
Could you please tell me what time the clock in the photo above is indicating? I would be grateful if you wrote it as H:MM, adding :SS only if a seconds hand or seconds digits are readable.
1:00
